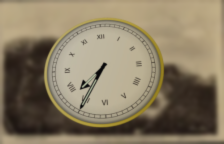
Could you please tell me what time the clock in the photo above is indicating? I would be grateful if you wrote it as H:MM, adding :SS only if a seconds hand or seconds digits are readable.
7:35
